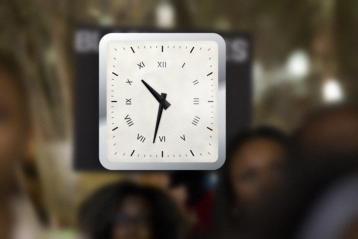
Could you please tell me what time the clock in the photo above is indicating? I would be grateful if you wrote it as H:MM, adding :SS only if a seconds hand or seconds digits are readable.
10:32
